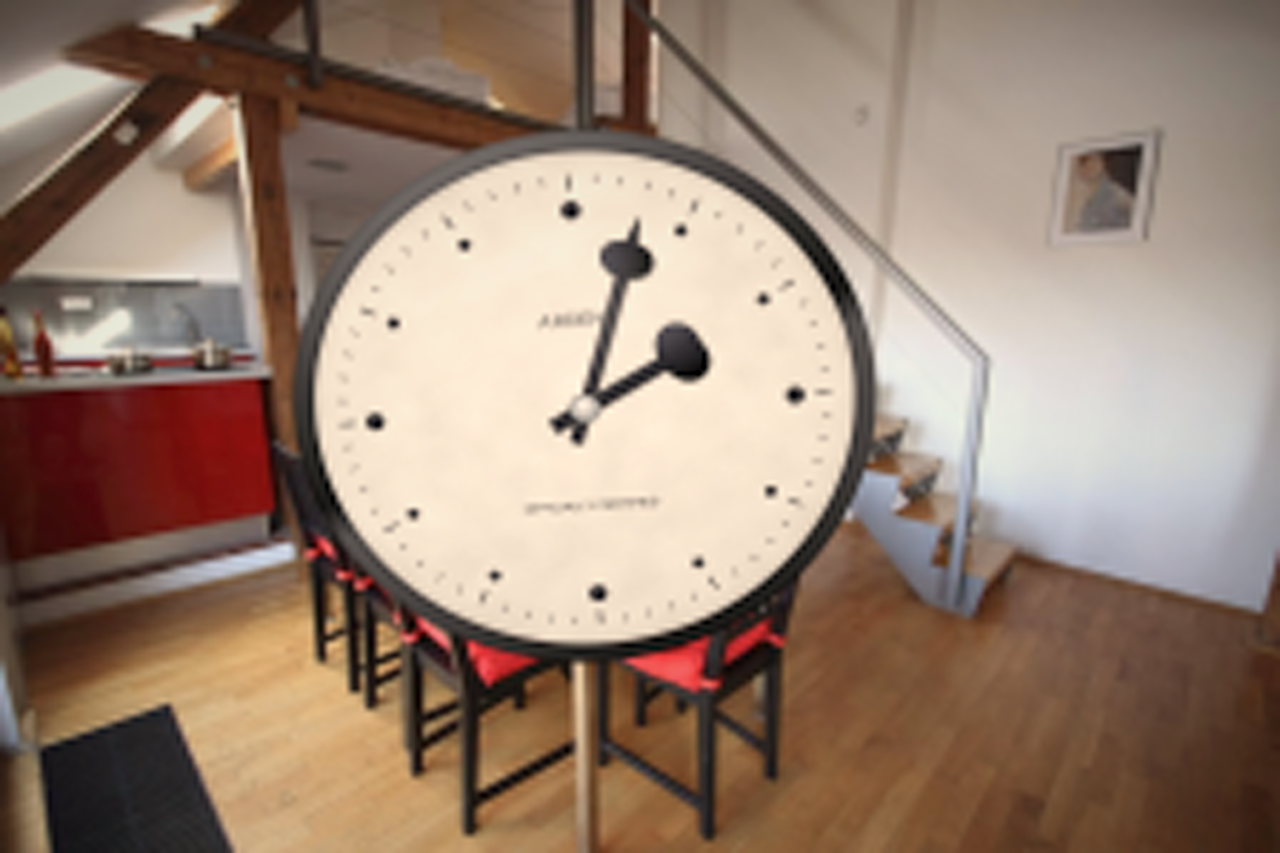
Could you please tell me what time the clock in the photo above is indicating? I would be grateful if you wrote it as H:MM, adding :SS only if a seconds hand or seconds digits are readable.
2:03
